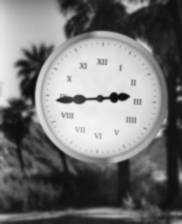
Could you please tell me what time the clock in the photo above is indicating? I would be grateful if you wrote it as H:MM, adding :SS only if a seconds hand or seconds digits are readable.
2:44
